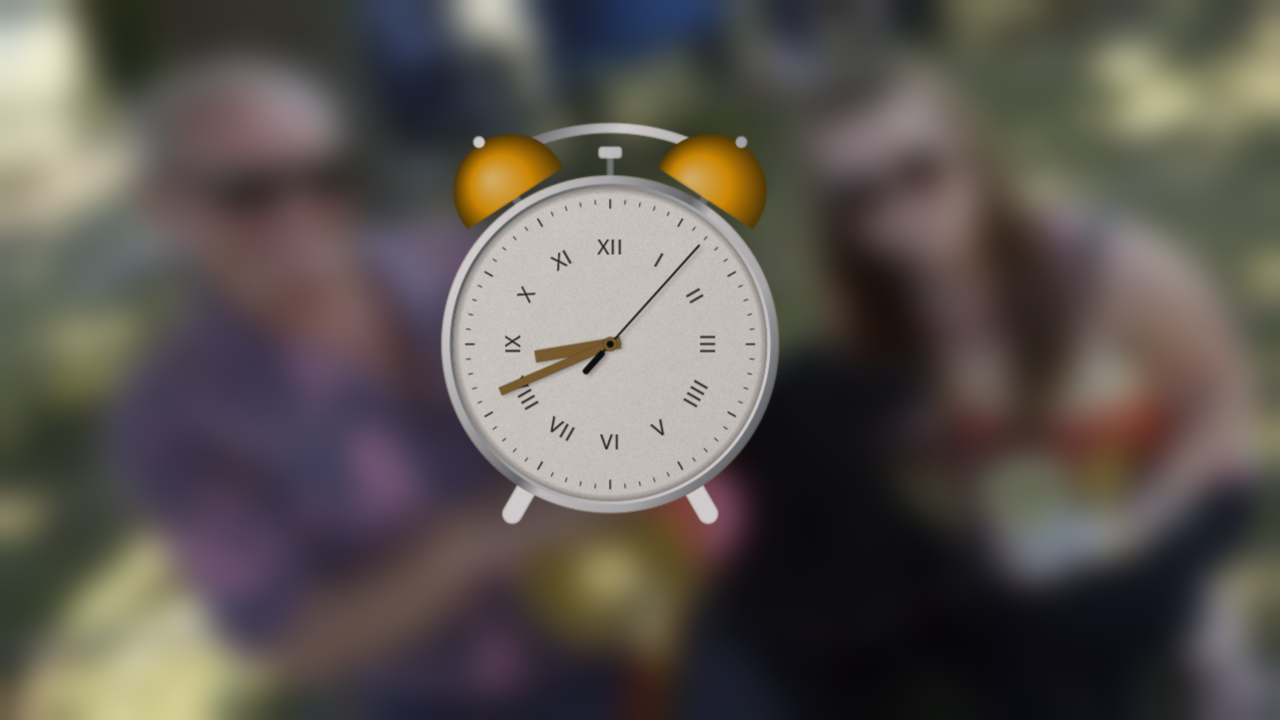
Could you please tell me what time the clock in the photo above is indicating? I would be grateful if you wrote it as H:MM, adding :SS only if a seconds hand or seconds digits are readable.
8:41:07
